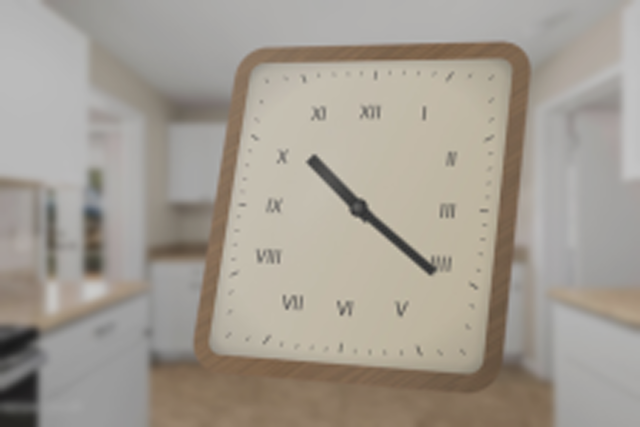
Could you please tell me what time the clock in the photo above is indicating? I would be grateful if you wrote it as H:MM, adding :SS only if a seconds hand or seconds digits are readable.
10:21
